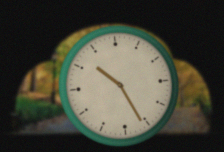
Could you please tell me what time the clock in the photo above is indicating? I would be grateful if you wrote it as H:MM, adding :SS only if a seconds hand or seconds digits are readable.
10:26
